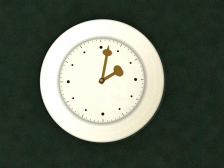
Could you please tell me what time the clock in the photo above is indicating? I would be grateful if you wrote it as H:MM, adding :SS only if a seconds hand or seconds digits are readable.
2:02
